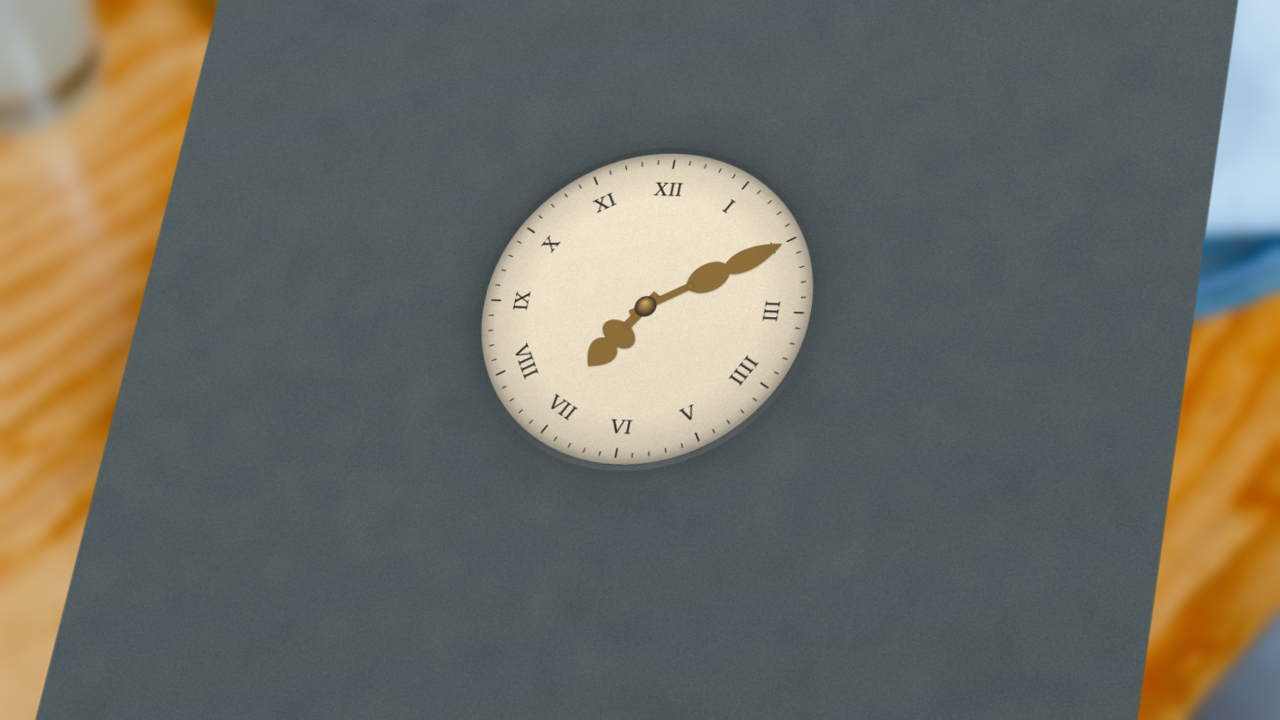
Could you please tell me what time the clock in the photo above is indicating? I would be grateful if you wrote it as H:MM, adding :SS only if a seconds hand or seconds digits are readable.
7:10
